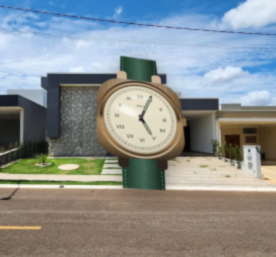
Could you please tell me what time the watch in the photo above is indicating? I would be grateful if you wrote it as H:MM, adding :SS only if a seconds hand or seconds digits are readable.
5:04
